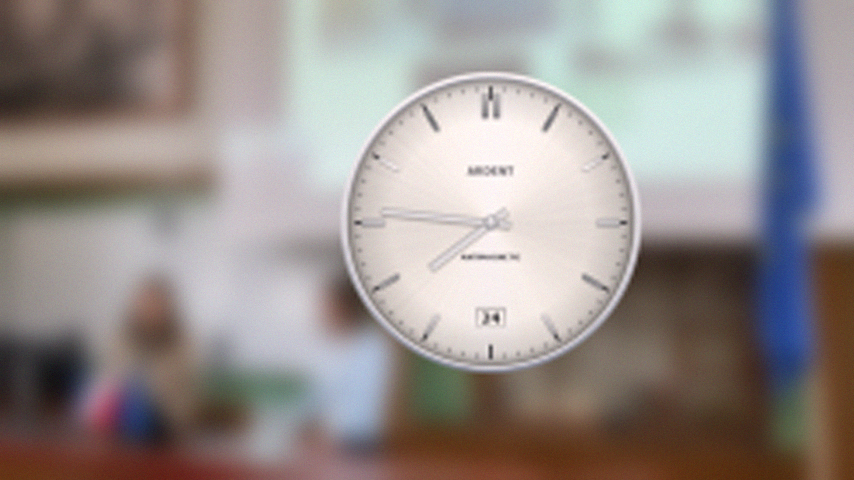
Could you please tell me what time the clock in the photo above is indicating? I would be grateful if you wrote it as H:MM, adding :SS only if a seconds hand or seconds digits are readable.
7:46
